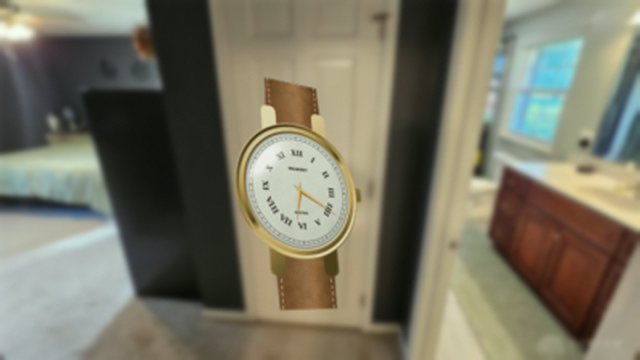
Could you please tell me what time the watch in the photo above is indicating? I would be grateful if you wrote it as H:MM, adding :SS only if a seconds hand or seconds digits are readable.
6:20
